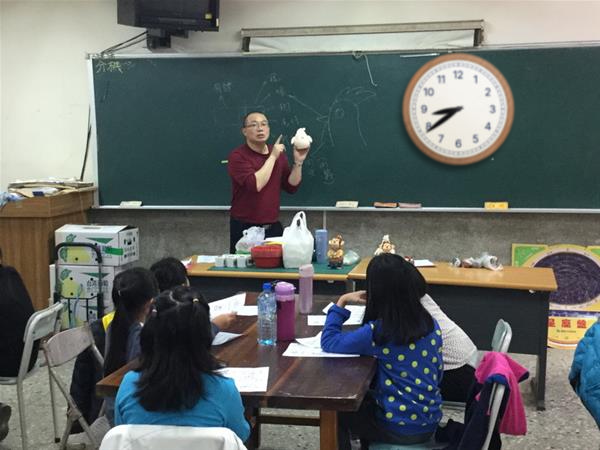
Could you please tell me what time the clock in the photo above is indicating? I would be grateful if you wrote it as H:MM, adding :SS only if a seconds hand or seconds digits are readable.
8:39
